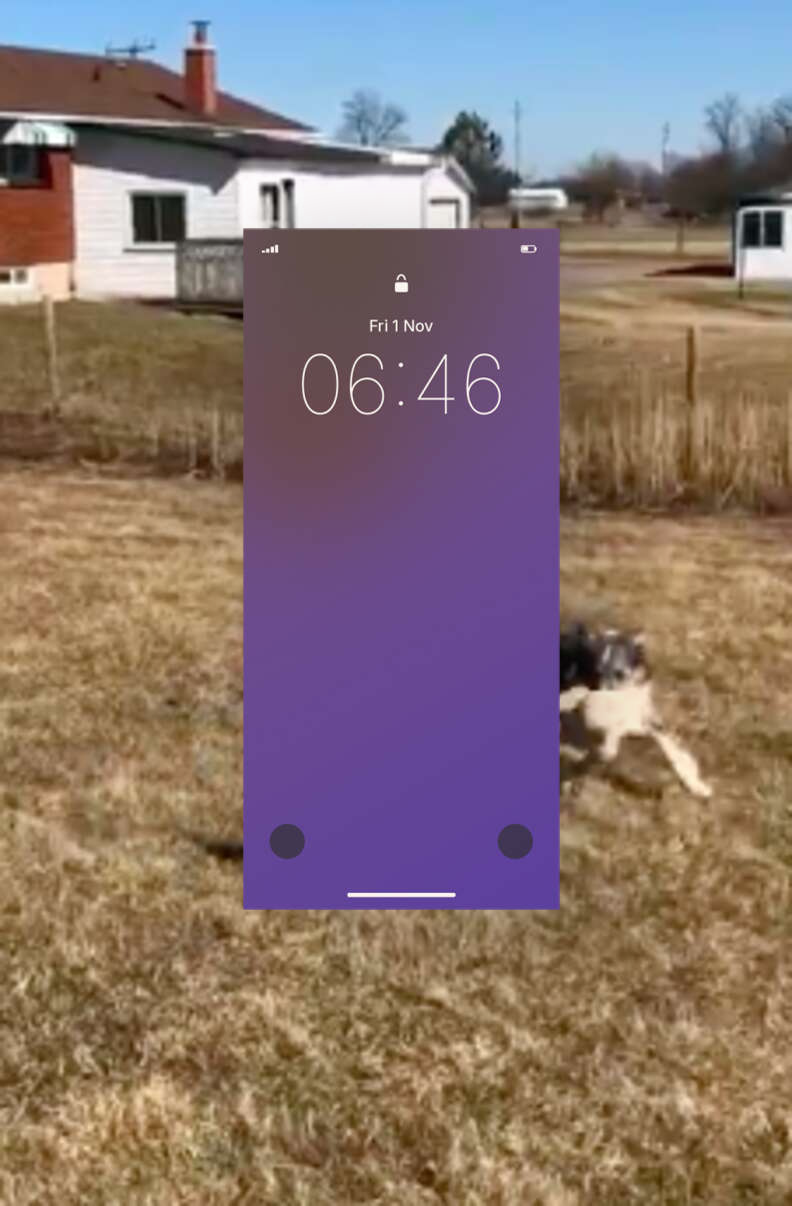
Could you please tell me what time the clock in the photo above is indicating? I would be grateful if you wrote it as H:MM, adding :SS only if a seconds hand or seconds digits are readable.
6:46
